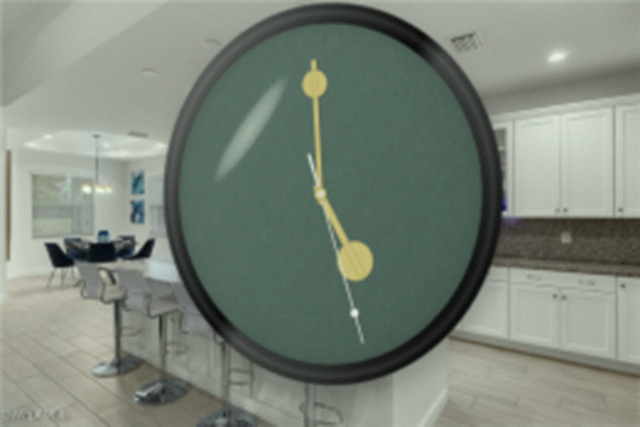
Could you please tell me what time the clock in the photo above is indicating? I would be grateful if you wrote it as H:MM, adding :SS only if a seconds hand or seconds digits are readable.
4:59:27
